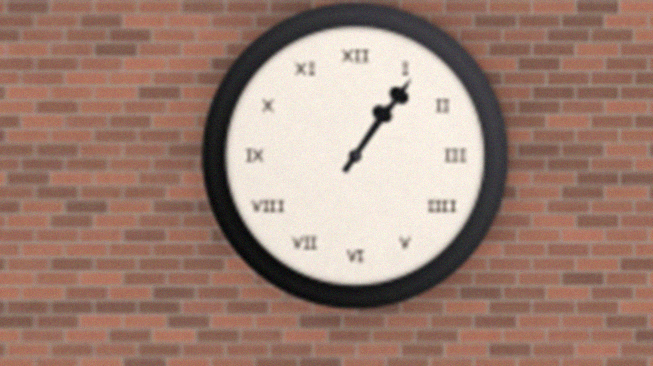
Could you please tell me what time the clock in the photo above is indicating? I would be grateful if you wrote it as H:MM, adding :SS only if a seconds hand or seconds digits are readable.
1:06
